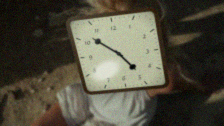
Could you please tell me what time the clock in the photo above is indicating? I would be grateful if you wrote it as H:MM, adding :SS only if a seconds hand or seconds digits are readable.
4:52
